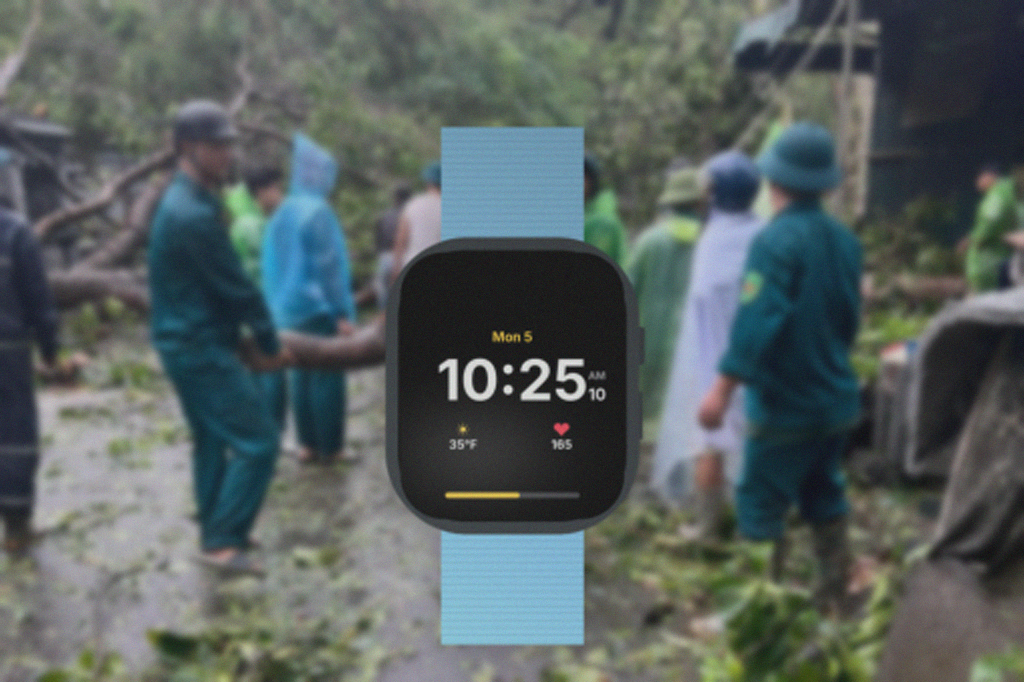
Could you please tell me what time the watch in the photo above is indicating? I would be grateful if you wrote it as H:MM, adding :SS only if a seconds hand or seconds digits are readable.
10:25:10
